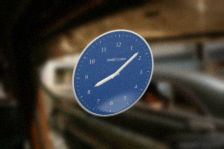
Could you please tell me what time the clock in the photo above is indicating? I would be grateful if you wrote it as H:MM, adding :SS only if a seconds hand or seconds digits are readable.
8:08
